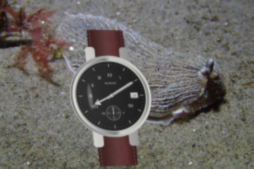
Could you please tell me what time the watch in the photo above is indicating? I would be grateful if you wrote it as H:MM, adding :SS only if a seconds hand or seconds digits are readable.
8:10
